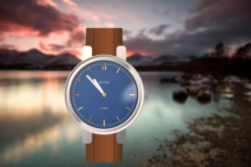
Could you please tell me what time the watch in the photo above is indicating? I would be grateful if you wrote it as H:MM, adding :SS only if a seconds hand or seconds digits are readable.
10:53
